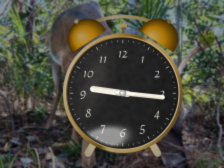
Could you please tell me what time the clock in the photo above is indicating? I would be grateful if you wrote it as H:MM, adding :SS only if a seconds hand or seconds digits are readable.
9:16
